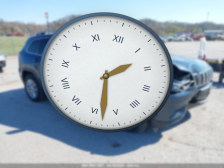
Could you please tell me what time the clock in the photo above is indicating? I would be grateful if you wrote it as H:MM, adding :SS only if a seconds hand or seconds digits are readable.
1:28
